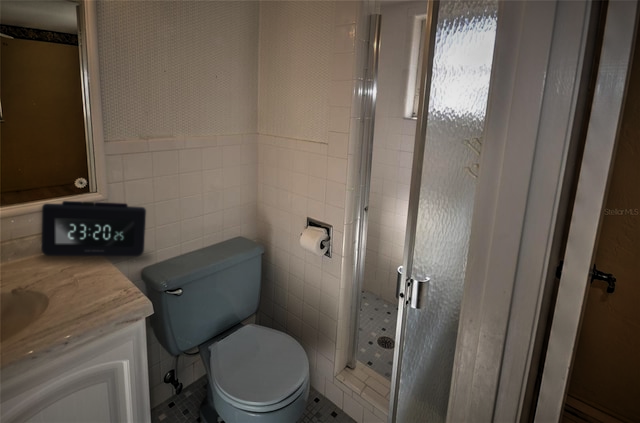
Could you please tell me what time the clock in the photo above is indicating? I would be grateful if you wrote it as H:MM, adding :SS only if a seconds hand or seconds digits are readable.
23:20
